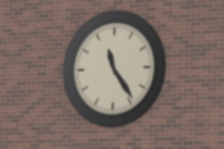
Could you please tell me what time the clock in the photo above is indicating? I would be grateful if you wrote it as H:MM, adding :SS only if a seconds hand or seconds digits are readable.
11:24
